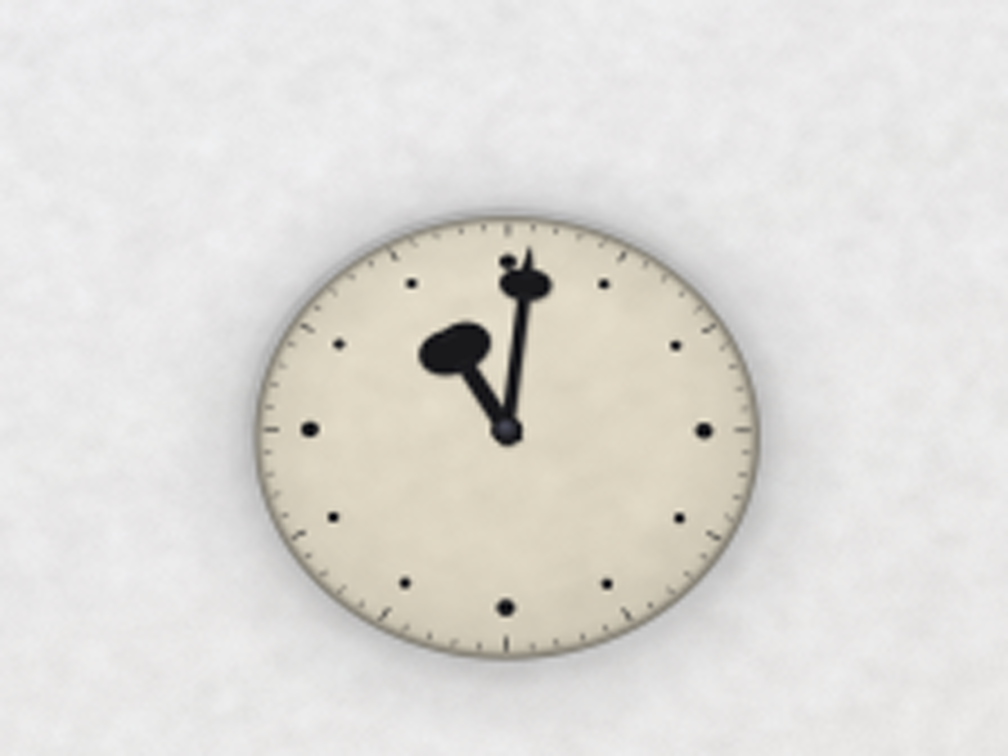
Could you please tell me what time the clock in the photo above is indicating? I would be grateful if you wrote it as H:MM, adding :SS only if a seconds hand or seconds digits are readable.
11:01
